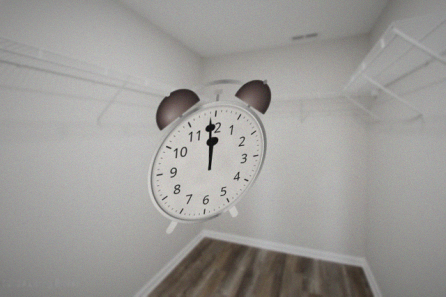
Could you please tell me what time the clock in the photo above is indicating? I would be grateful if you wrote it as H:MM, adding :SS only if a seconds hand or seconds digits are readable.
11:59
